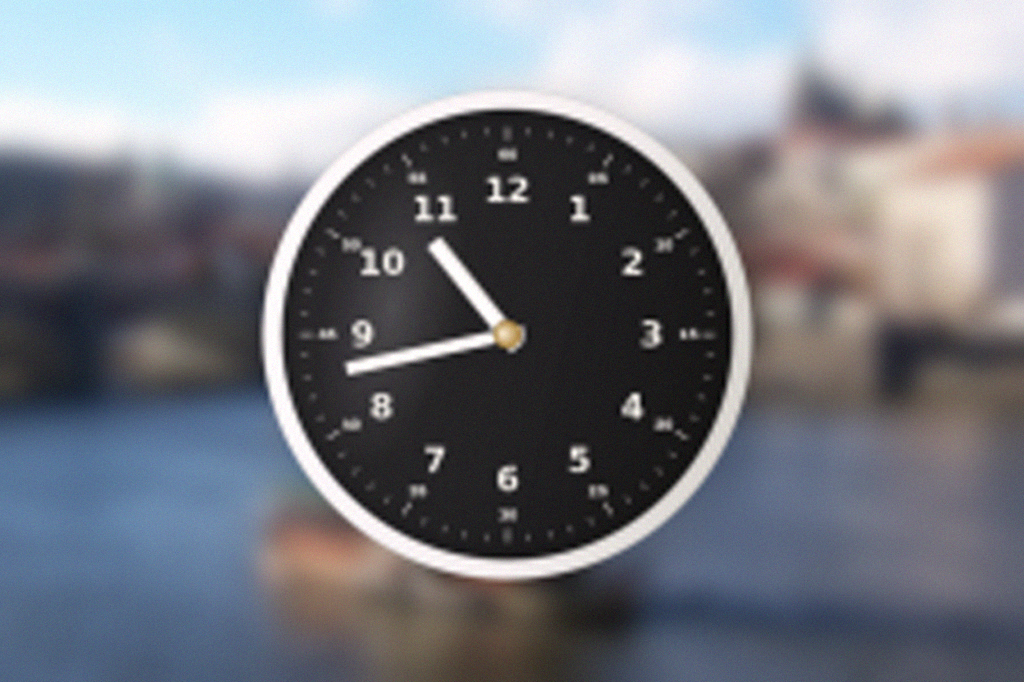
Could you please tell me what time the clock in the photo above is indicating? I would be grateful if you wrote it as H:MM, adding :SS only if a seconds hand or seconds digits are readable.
10:43
